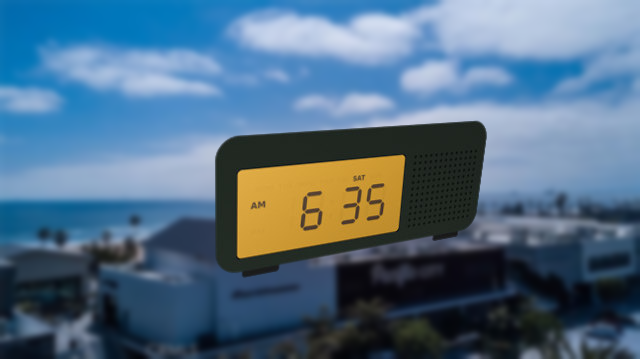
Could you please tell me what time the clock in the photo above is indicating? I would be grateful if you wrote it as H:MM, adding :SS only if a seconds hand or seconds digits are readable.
6:35
